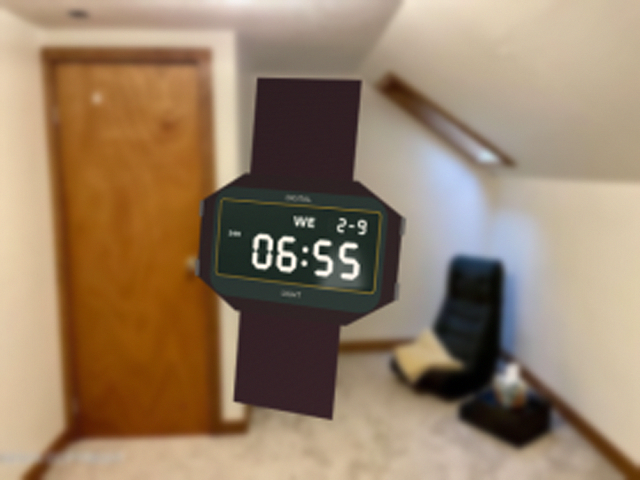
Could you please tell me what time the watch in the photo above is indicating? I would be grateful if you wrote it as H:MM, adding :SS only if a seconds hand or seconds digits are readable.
6:55
